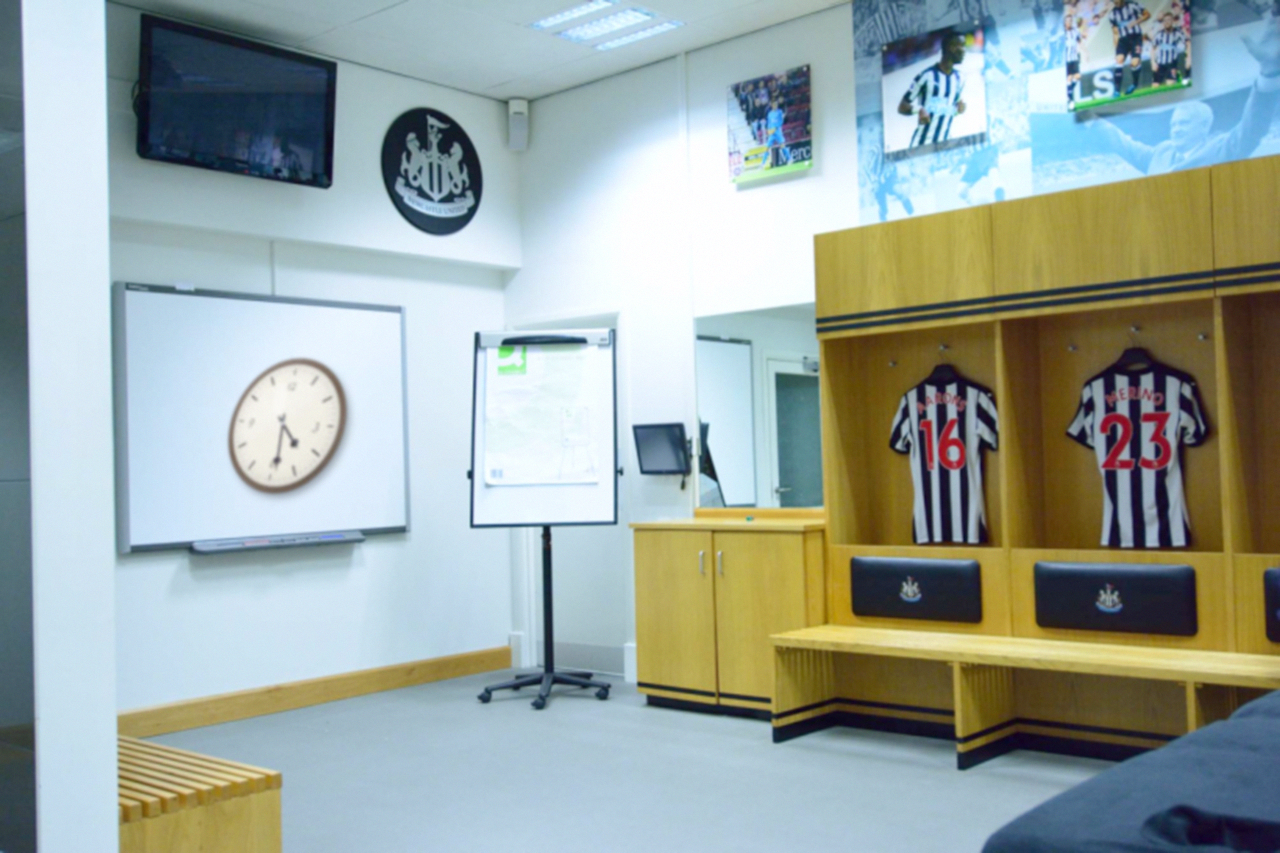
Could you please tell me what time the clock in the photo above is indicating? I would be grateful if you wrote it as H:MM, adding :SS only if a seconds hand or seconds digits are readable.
4:29
